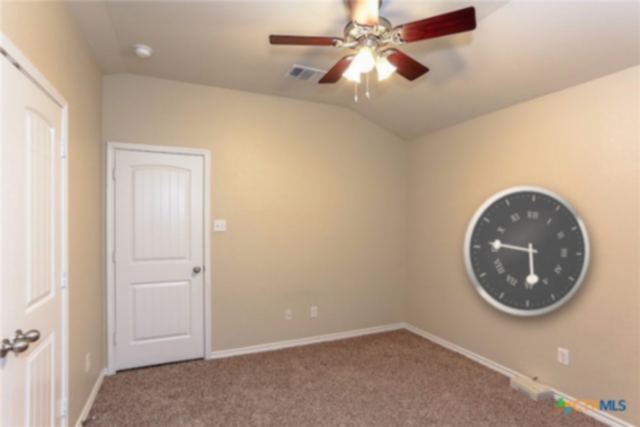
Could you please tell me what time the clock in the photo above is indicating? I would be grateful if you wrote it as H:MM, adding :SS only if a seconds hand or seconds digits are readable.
5:46
